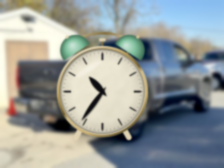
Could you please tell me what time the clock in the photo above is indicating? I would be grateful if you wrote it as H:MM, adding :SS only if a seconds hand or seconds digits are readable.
10:36
